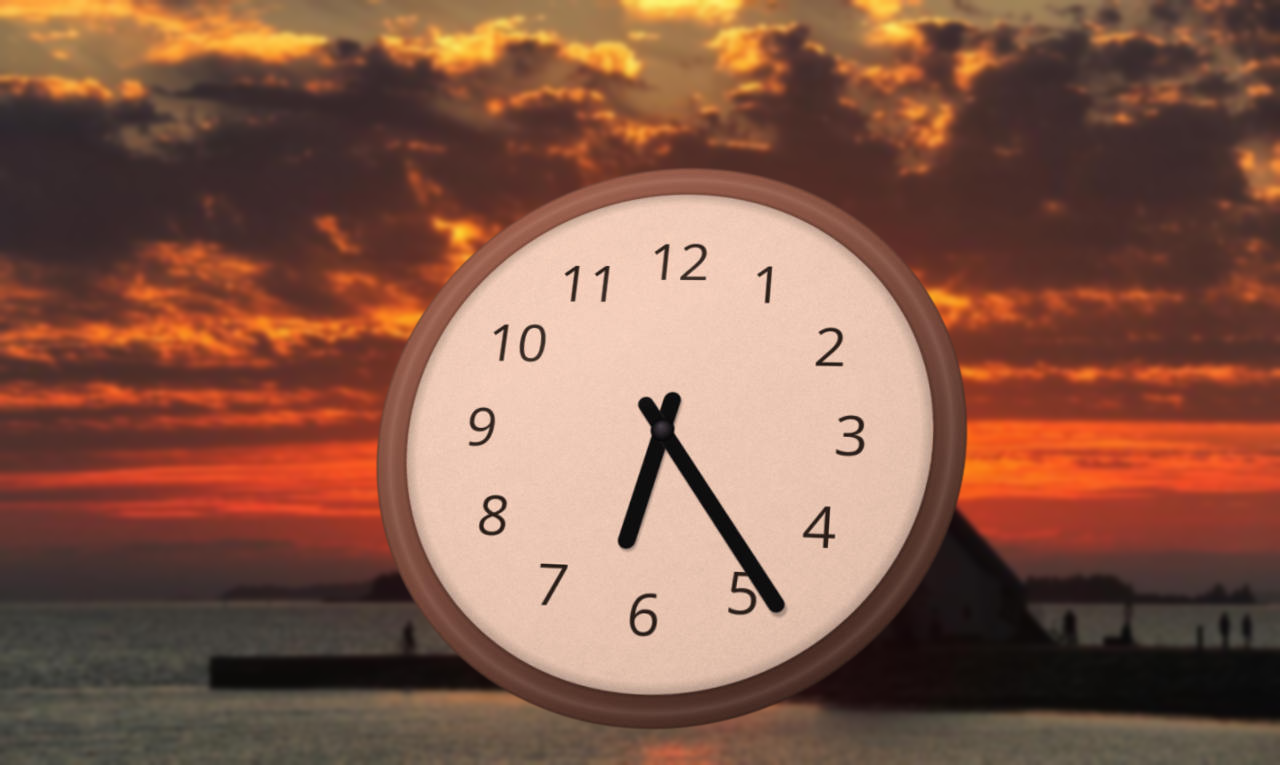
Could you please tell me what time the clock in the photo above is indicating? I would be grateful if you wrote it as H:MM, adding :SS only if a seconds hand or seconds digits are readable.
6:24
